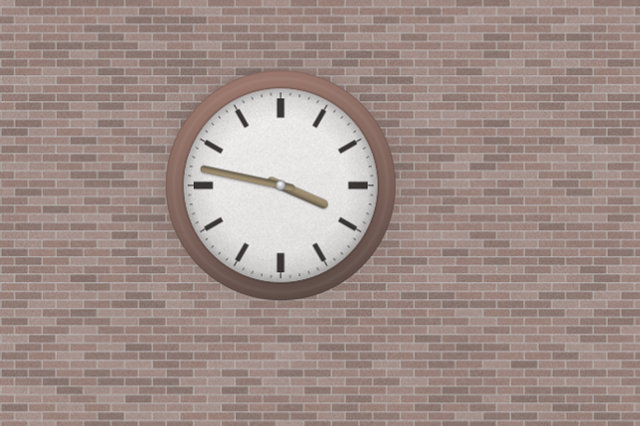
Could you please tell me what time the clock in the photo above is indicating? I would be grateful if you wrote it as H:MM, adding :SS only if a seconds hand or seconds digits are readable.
3:47
